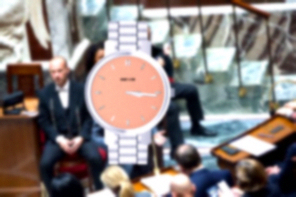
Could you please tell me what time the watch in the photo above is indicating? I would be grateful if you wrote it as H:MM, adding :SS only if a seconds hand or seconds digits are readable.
3:16
